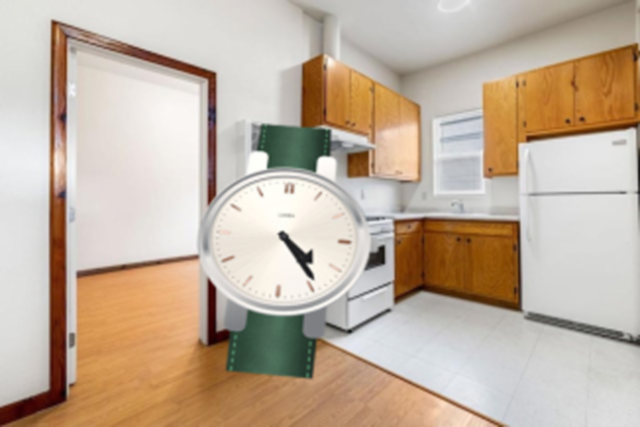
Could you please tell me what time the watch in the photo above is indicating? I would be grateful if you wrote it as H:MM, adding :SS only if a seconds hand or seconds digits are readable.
4:24
